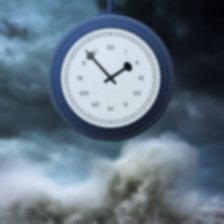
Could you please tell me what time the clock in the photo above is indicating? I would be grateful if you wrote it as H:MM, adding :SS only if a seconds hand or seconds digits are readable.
1:53
